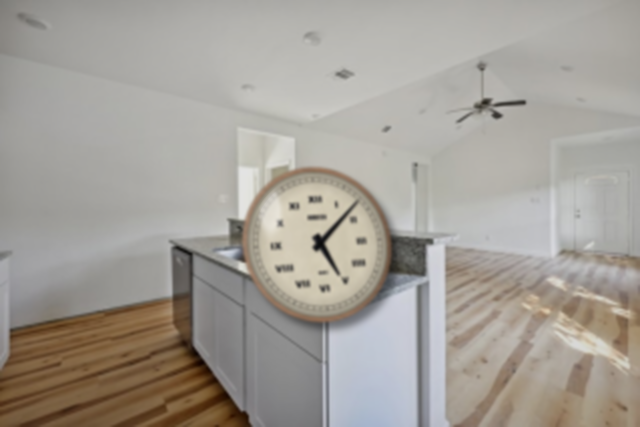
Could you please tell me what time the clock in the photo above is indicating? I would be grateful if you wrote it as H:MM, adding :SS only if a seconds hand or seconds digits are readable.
5:08
